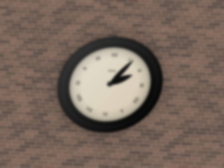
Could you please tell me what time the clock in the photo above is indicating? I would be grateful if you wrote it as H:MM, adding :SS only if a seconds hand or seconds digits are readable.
2:06
